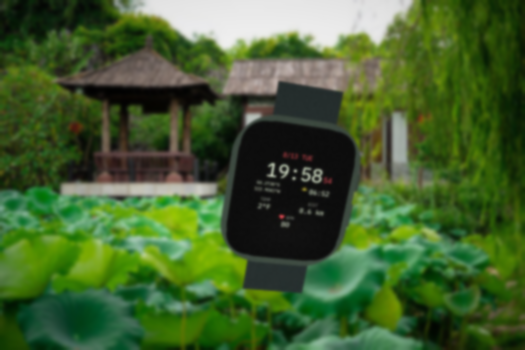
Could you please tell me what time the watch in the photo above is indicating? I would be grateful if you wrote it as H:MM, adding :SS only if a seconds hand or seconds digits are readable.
19:58
